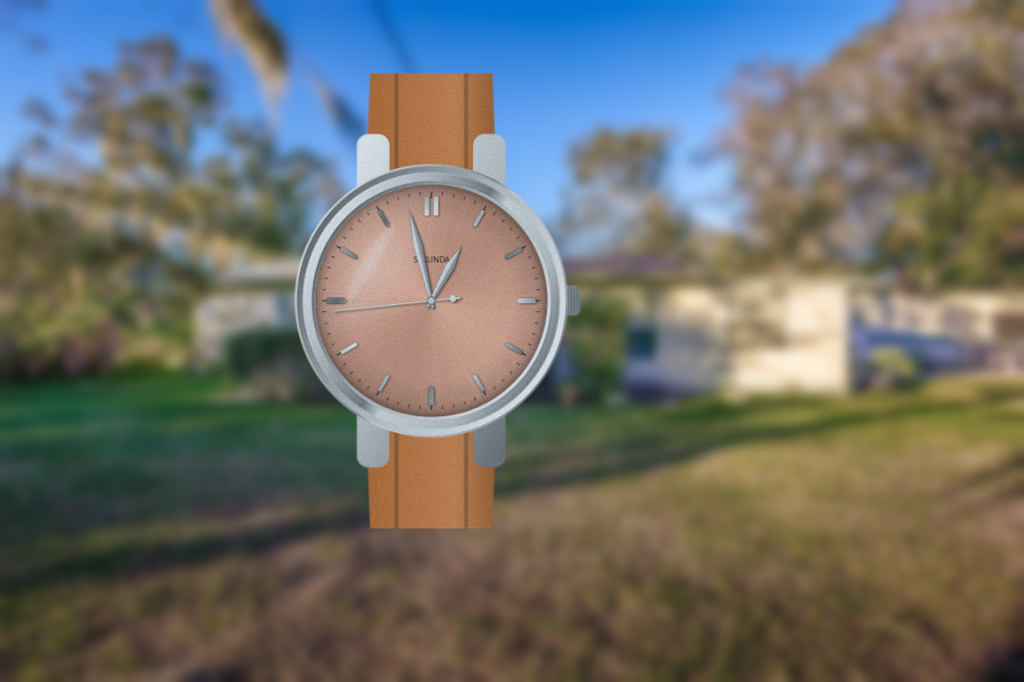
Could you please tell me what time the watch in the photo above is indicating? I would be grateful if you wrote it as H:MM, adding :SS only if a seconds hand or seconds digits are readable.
12:57:44
